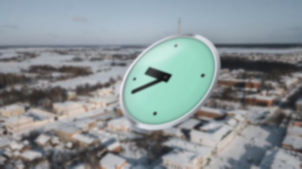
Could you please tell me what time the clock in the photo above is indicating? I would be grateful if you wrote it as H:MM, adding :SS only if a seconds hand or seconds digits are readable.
9:41
